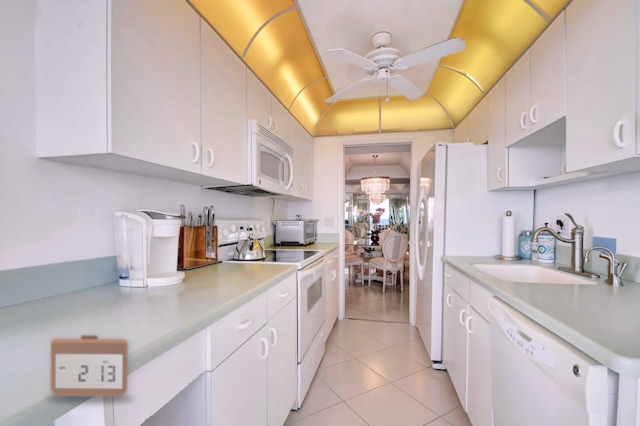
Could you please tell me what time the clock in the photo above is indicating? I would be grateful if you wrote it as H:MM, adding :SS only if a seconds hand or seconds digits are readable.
2:13
